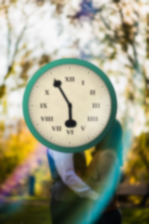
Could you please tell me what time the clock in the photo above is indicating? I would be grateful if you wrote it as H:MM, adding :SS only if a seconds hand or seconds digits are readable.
5:55
